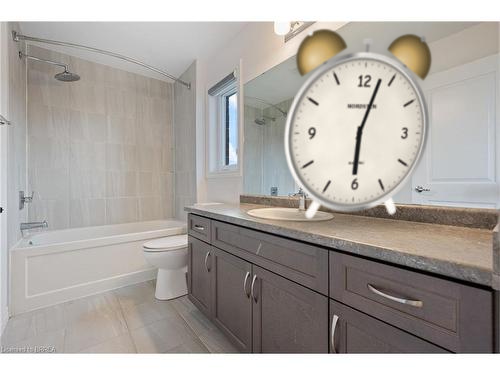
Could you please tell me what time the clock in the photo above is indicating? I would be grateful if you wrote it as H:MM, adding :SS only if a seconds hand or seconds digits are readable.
6:03
